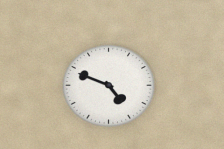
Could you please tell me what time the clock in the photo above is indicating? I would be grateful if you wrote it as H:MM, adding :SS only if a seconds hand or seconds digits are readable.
4:49
